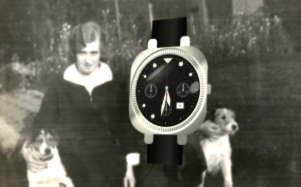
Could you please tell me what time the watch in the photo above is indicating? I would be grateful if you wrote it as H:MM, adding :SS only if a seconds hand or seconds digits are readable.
5:32
